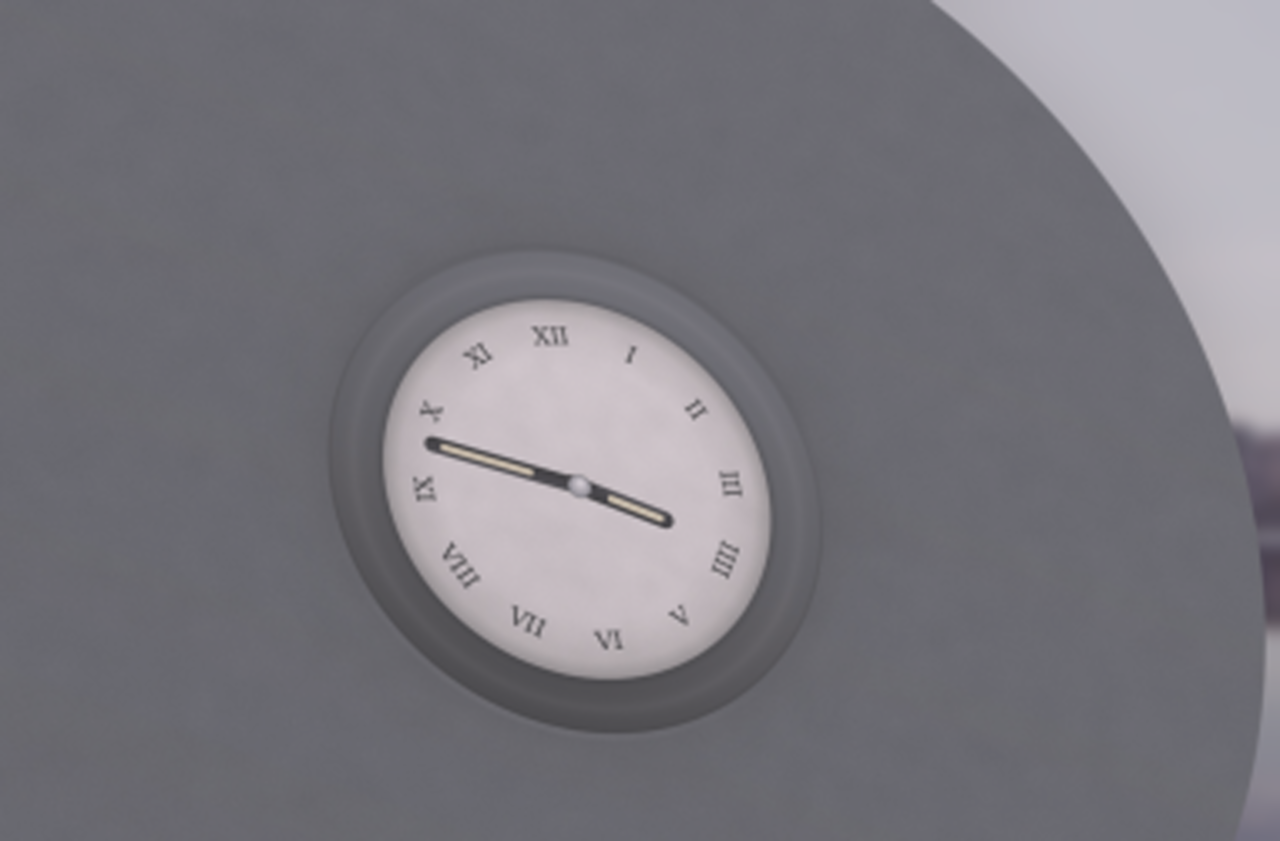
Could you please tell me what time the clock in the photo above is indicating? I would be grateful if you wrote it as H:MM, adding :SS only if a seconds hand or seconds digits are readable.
3:48
